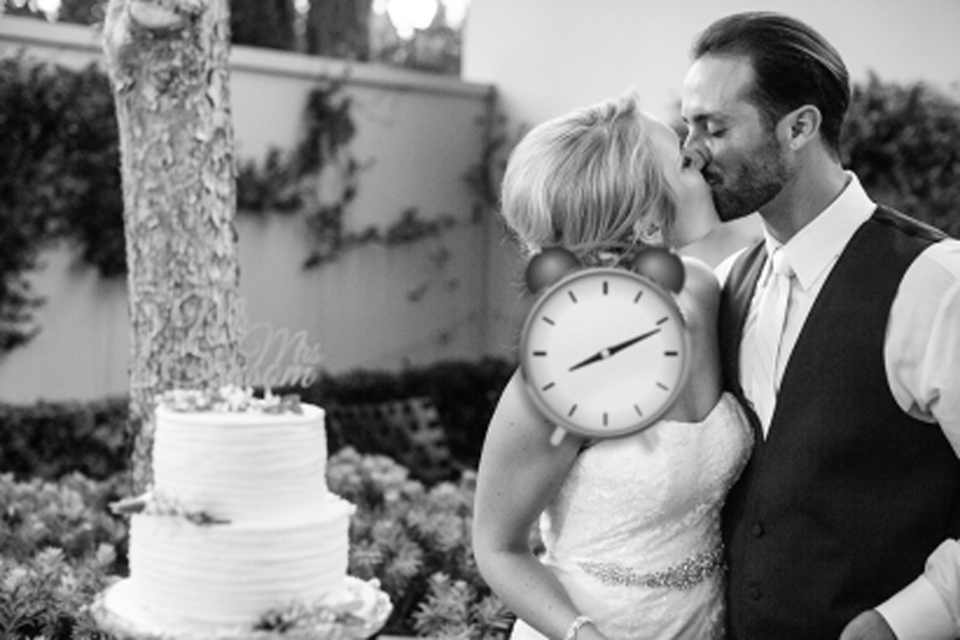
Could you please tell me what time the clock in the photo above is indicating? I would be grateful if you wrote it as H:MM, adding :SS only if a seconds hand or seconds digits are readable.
8:11
